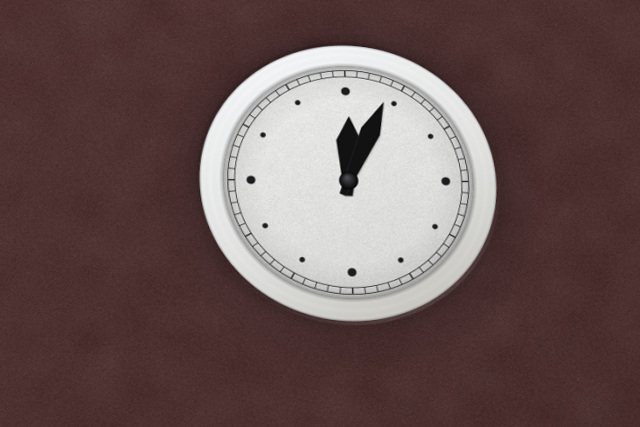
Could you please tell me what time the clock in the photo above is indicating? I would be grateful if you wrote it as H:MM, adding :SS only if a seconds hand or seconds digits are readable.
12:04
